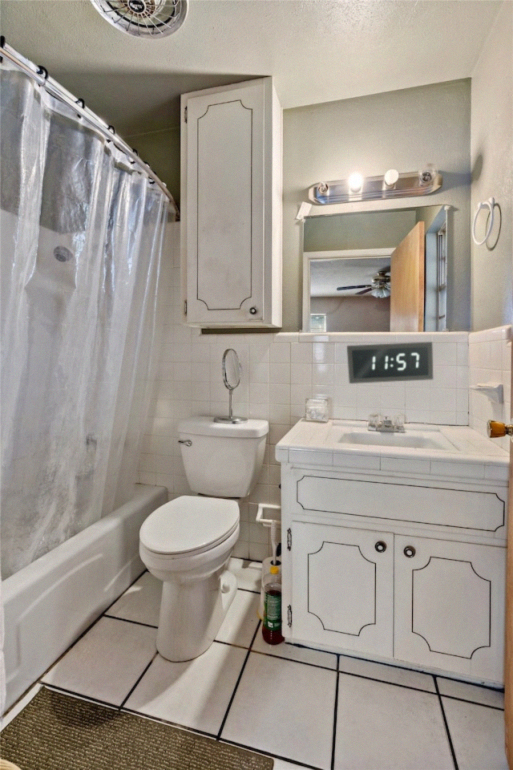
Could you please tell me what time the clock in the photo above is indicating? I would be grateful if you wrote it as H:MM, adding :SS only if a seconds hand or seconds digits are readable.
11:57
